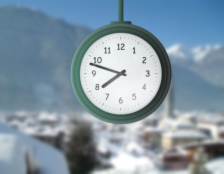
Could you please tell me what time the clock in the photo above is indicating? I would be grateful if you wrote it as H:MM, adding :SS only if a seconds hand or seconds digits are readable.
7:48
